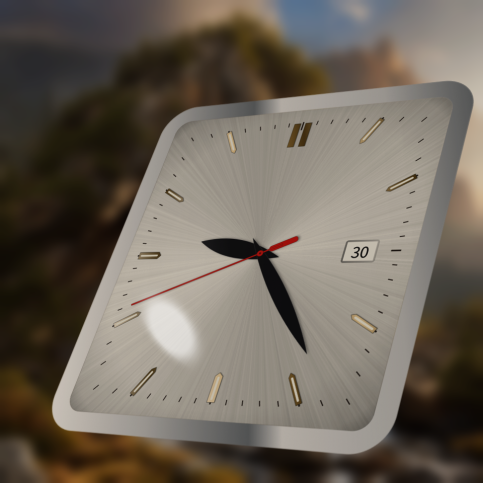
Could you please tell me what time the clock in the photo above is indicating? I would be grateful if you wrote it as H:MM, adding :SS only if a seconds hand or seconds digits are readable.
9:23:41
